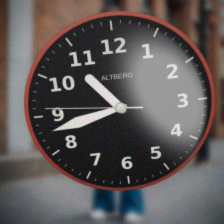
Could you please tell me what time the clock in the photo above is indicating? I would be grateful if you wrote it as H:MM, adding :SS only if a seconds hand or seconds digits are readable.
10:42:46
